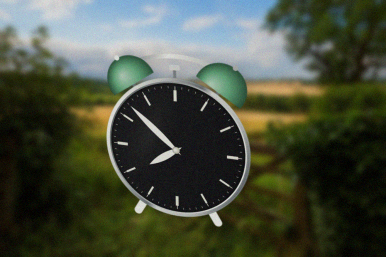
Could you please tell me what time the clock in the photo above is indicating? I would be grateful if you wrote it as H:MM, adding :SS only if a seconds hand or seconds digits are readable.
7:52
